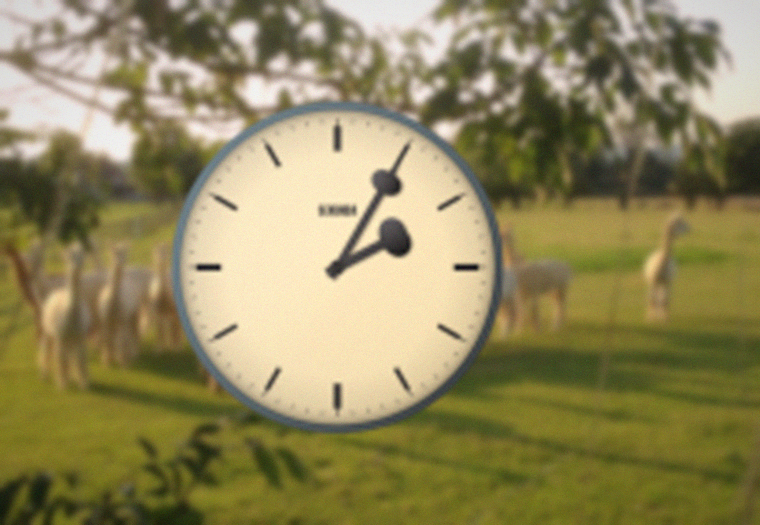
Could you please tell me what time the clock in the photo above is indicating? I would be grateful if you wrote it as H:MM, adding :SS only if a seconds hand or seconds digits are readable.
2:05
